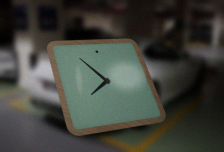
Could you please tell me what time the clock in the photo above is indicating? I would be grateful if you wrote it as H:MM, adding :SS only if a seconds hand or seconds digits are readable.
7:54
